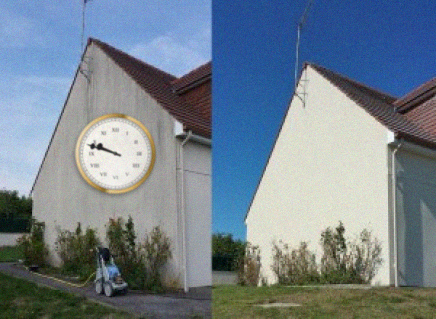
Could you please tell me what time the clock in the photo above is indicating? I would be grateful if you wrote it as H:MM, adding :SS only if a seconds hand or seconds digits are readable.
9:48
